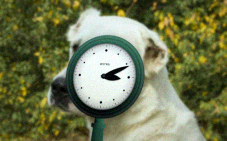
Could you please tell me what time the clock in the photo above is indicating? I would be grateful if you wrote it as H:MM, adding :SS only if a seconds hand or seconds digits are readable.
3:11
